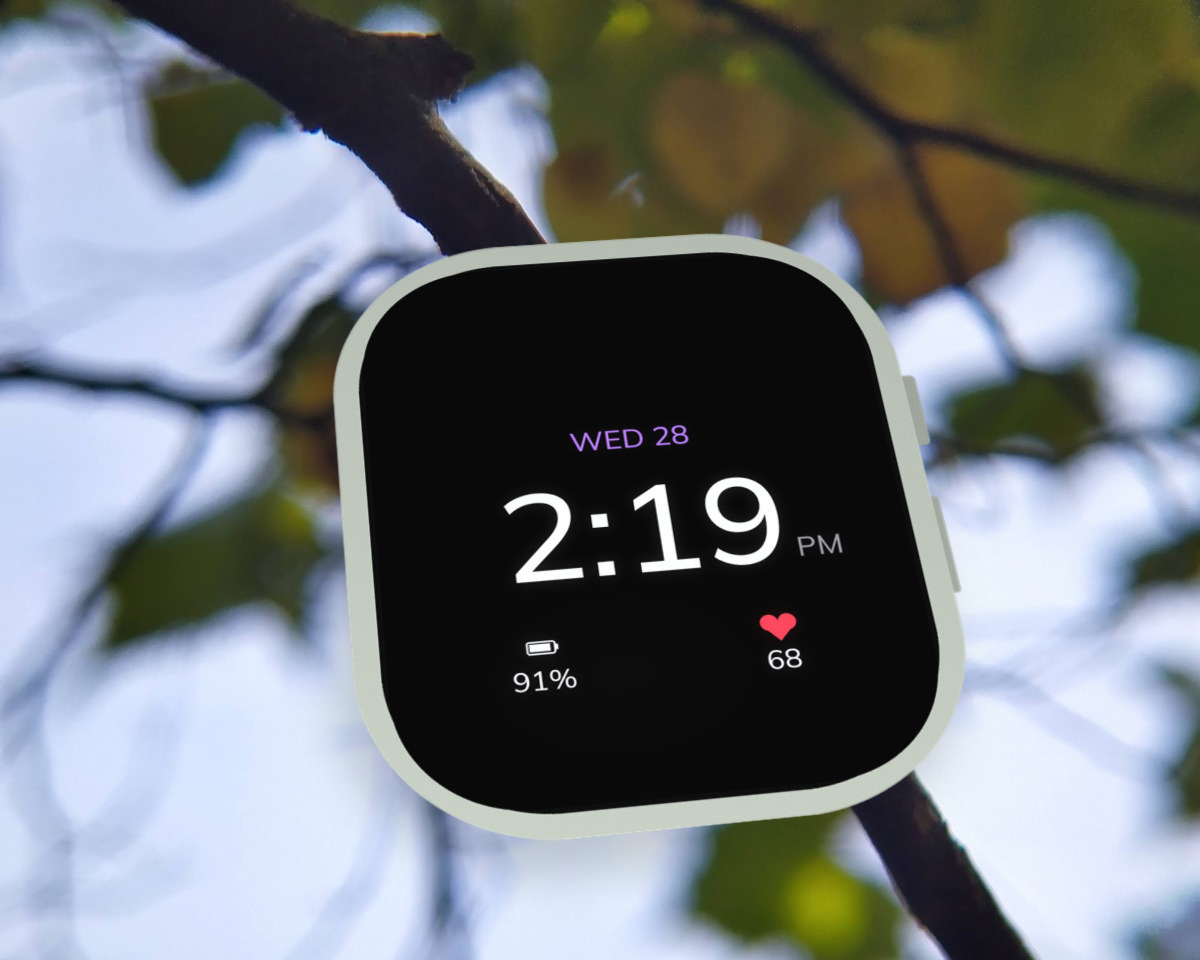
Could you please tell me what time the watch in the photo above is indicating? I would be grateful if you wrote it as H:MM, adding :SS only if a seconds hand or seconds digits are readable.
2:19
